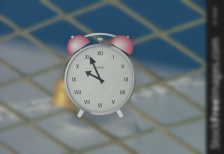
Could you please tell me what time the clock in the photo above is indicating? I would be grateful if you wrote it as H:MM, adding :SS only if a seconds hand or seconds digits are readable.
9:56
